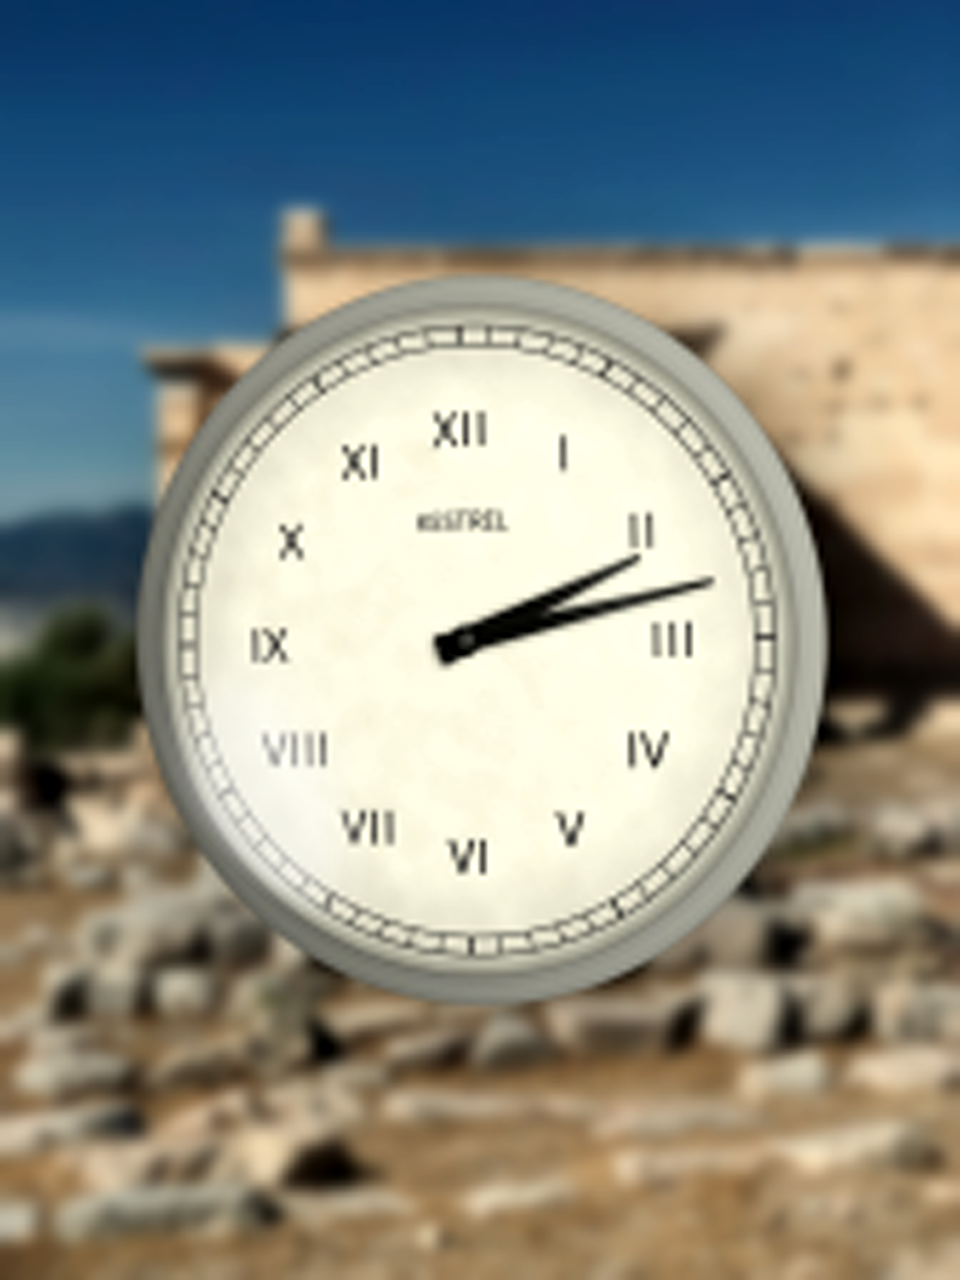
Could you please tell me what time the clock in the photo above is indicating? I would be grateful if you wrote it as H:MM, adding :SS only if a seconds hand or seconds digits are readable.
2:13
